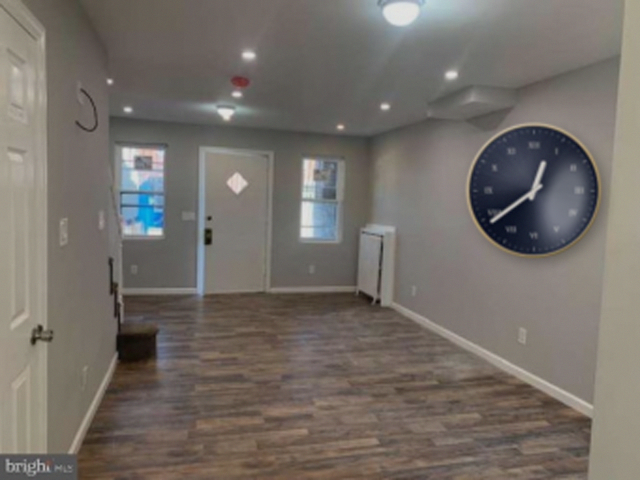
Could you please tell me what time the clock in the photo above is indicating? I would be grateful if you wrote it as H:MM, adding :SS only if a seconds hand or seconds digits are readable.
12:39
